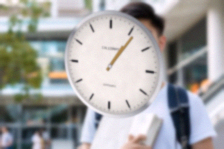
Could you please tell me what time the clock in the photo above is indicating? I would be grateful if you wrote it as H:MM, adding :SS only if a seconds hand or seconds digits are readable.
1:06
